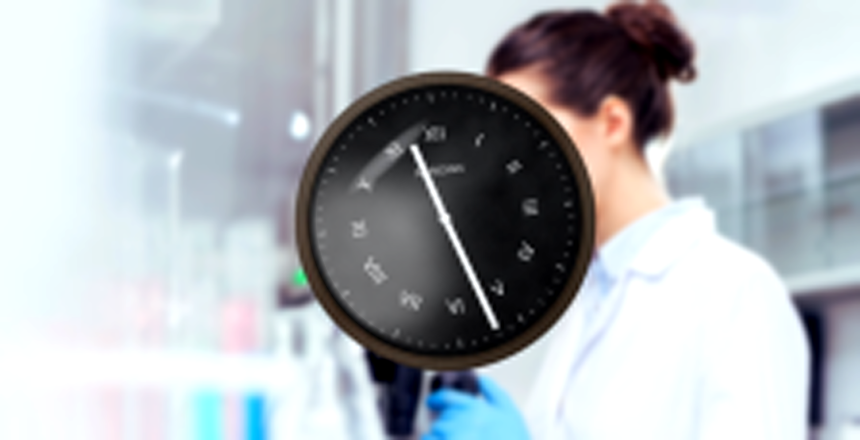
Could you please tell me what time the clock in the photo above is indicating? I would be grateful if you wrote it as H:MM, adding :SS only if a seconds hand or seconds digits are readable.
11:27
